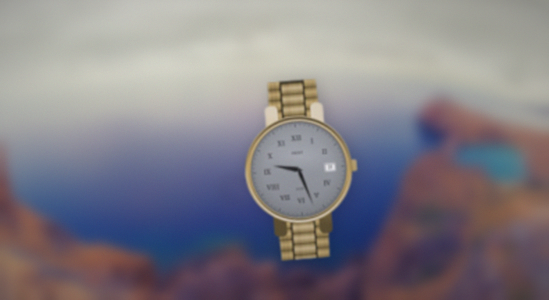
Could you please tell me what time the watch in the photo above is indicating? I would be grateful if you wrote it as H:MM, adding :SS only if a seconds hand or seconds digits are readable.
9:27
